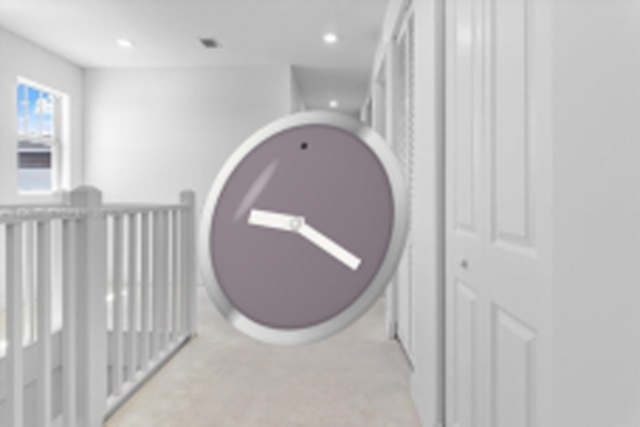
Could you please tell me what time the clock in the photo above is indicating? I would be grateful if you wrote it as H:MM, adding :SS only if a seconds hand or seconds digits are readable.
9:20
